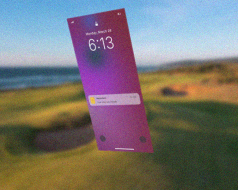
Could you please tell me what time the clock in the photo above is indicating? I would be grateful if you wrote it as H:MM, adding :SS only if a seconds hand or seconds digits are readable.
6:13
